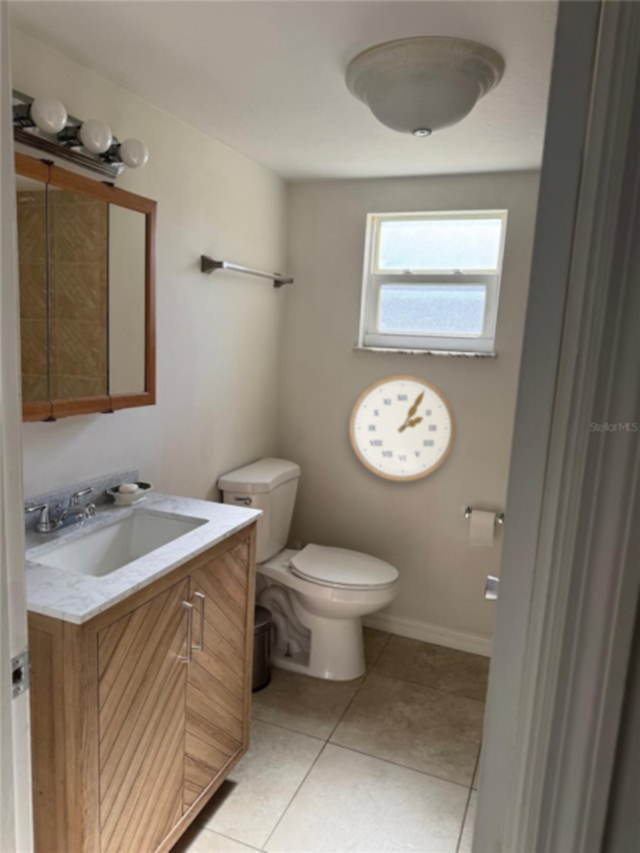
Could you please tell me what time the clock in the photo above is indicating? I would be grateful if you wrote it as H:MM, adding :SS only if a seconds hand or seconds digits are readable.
2:05
